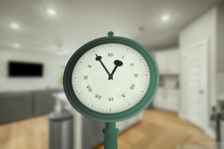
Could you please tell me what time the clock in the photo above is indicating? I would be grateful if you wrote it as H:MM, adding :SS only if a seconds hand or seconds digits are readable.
12:55
